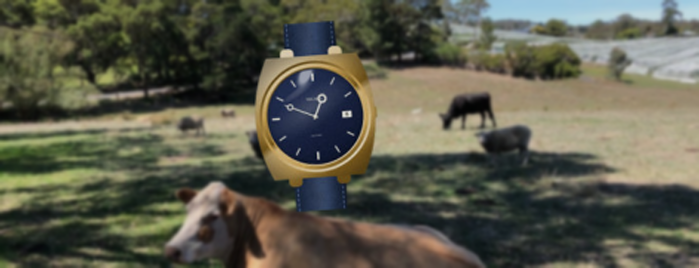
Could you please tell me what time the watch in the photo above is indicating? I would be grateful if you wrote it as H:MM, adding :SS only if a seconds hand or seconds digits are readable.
12:49
